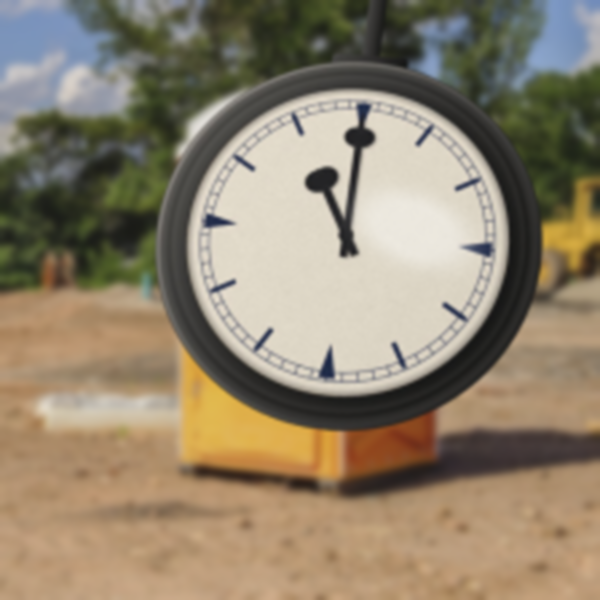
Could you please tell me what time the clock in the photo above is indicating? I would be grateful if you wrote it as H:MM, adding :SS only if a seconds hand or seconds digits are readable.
11:00
